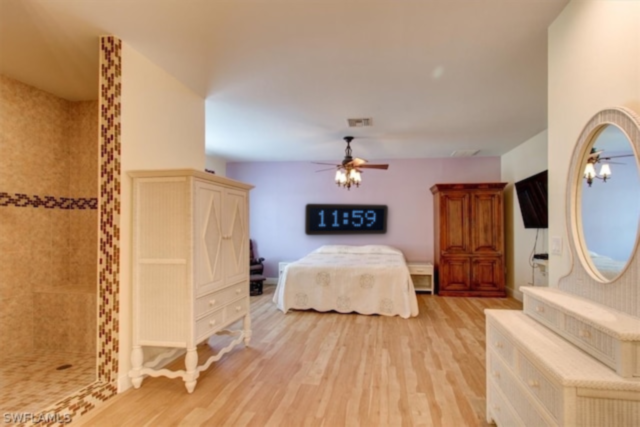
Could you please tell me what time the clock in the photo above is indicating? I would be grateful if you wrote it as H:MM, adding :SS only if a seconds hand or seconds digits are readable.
11:59
